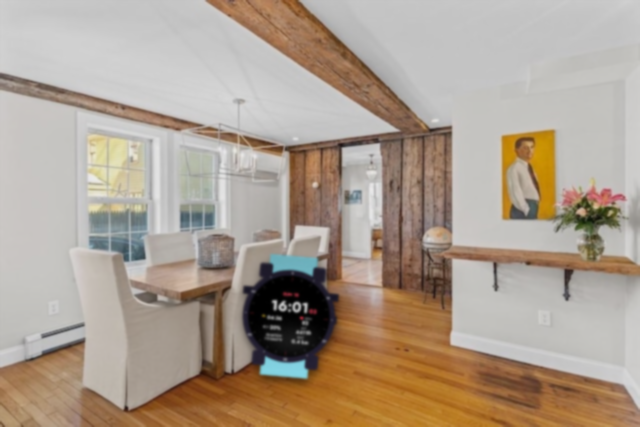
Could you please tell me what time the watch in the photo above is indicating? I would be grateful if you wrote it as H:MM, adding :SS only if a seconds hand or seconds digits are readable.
16:01
